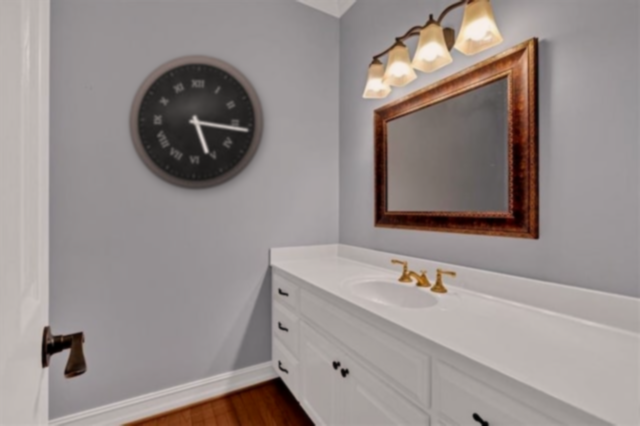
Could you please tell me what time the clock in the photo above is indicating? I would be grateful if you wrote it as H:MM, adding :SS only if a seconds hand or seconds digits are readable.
5:16
